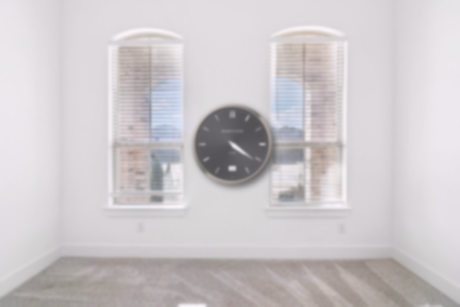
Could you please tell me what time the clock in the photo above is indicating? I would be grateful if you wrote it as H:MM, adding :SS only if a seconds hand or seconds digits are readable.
4:21
